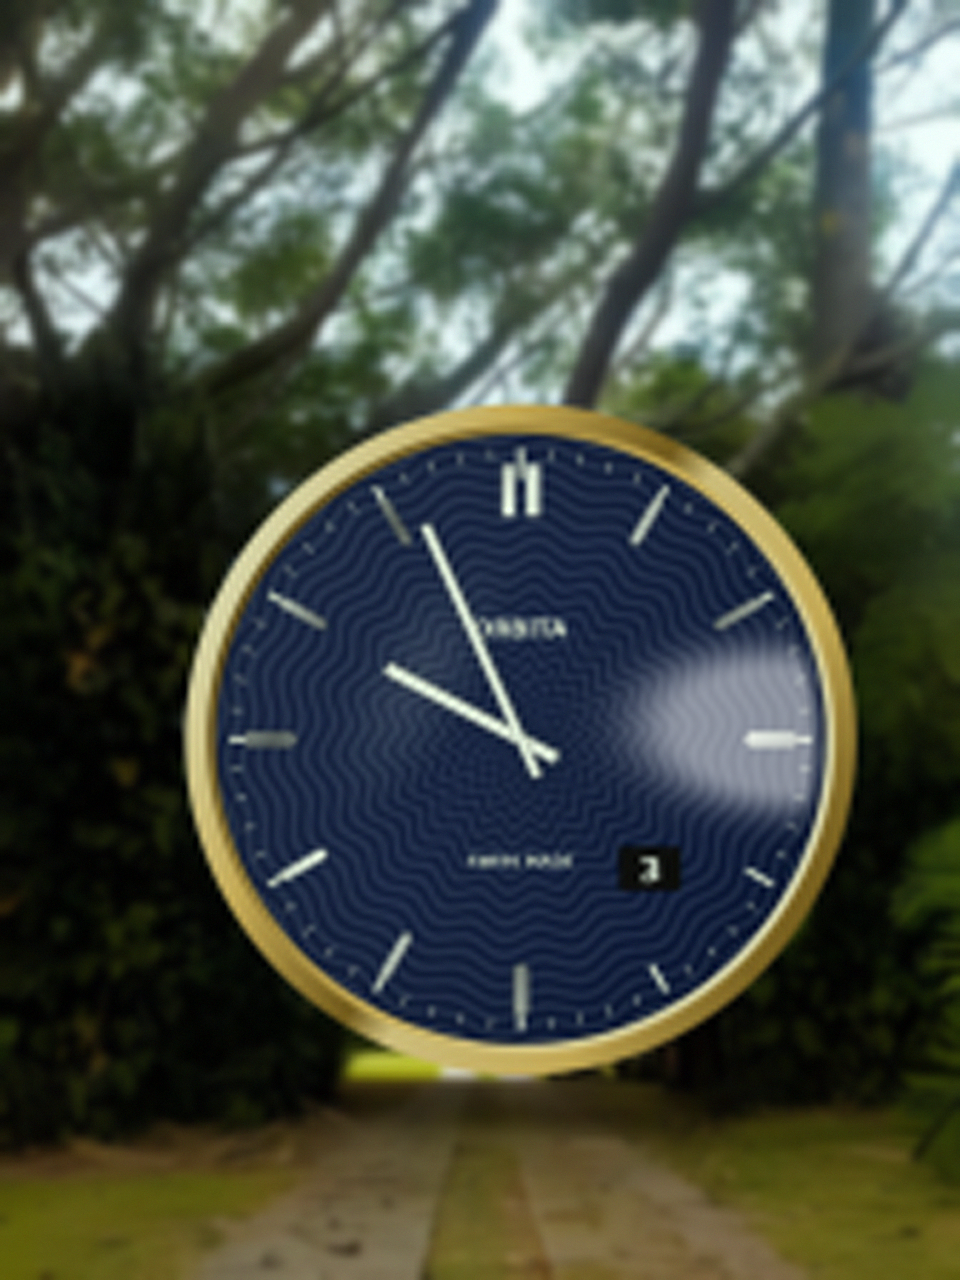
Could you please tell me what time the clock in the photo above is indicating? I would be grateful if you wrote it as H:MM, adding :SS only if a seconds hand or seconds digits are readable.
9:56
